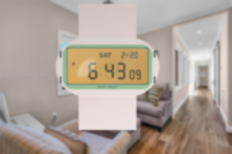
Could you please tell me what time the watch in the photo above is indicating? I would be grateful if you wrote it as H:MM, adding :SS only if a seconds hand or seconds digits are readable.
6:43:09
